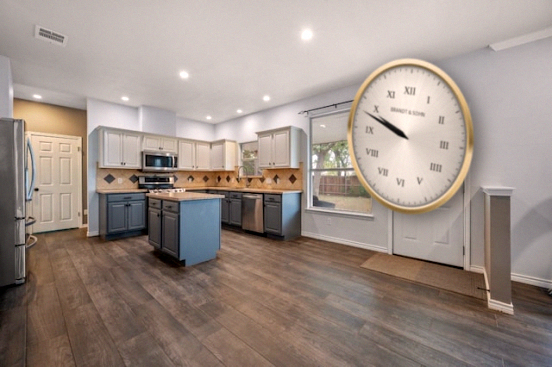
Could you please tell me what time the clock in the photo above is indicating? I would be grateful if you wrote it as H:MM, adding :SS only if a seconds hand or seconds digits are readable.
9:48
